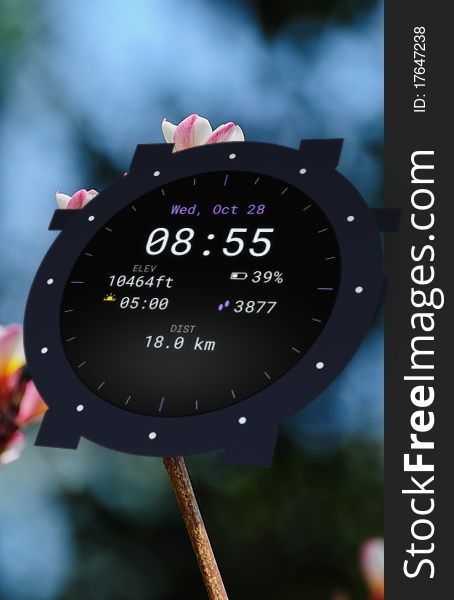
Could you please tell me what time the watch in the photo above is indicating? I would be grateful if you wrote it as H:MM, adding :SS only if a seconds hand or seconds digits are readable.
8:55
